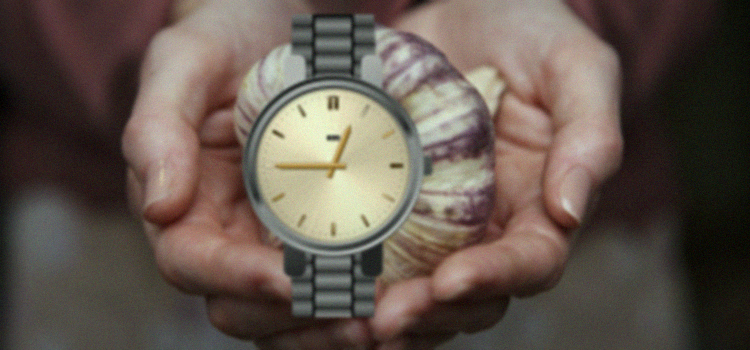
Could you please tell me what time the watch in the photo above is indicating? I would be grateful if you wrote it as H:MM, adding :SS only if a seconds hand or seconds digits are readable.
12:45
